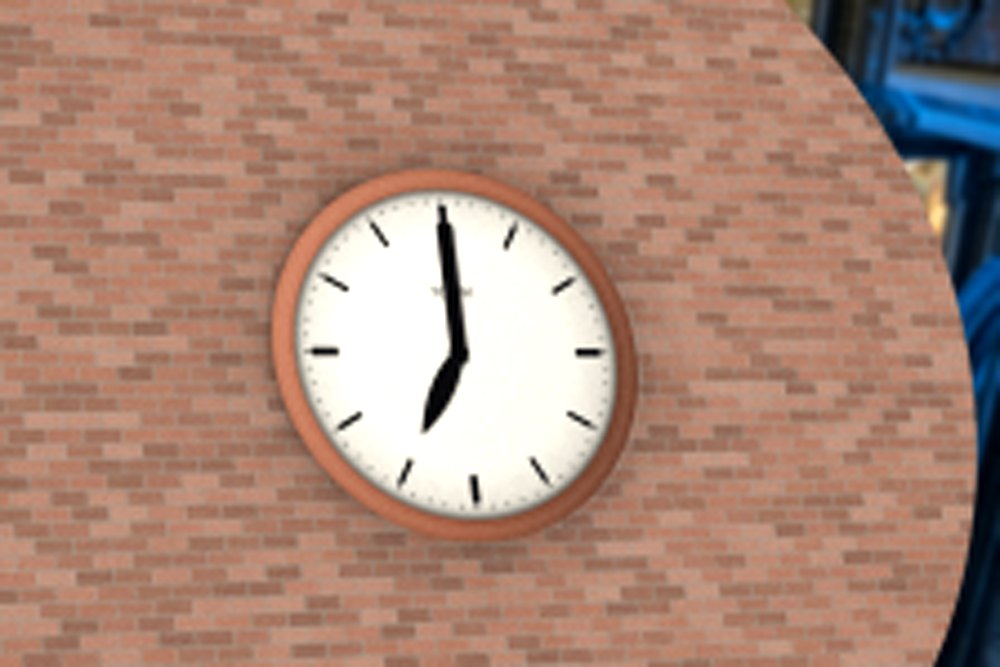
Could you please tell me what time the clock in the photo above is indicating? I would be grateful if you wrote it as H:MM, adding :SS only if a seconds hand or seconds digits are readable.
7:00
